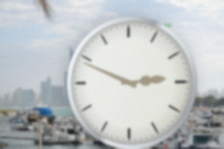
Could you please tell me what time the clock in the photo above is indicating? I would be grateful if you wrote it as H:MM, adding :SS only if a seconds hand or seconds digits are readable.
2:49
